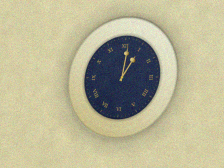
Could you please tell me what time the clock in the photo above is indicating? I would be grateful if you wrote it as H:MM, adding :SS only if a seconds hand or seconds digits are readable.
1:01
